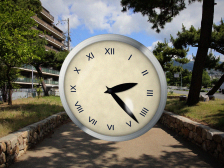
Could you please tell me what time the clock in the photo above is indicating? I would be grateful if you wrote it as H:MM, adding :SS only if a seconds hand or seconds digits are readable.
2:23
